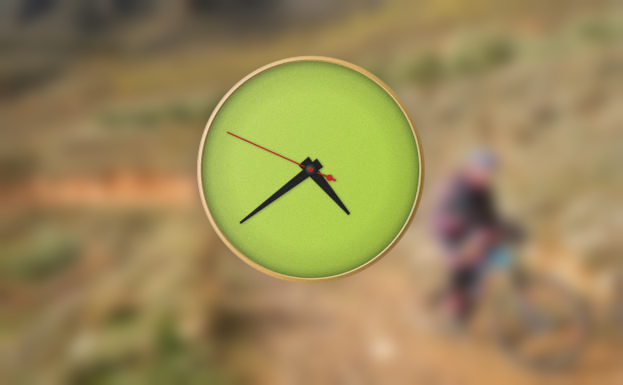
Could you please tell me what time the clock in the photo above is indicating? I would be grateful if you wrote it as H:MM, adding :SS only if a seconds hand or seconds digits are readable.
4:38:49
